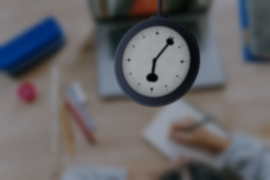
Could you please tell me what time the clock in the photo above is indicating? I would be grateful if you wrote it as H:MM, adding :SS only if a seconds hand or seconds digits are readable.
6:06
